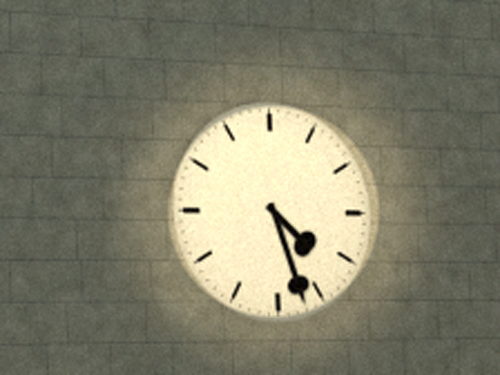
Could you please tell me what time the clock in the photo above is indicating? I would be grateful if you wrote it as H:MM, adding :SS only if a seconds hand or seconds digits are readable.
4:27
